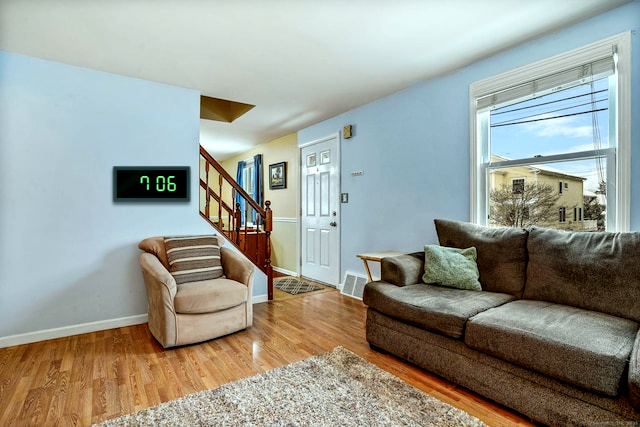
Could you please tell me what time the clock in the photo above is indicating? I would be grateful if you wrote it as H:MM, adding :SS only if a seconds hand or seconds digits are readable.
7:06
